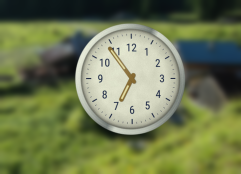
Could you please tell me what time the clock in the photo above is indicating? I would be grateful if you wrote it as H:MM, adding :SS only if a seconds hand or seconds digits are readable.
6:54
